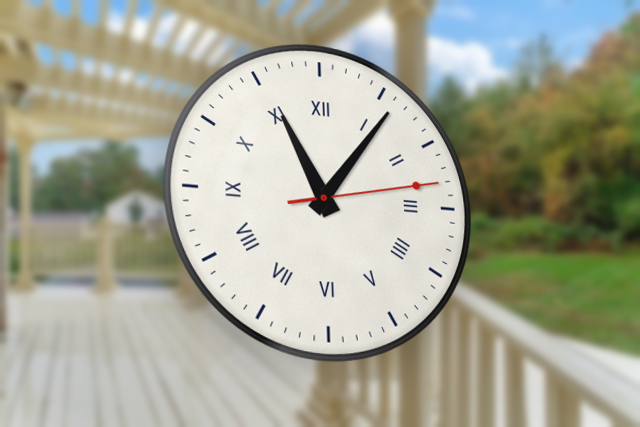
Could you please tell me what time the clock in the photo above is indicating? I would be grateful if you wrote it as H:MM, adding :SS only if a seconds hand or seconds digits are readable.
11:06:13
